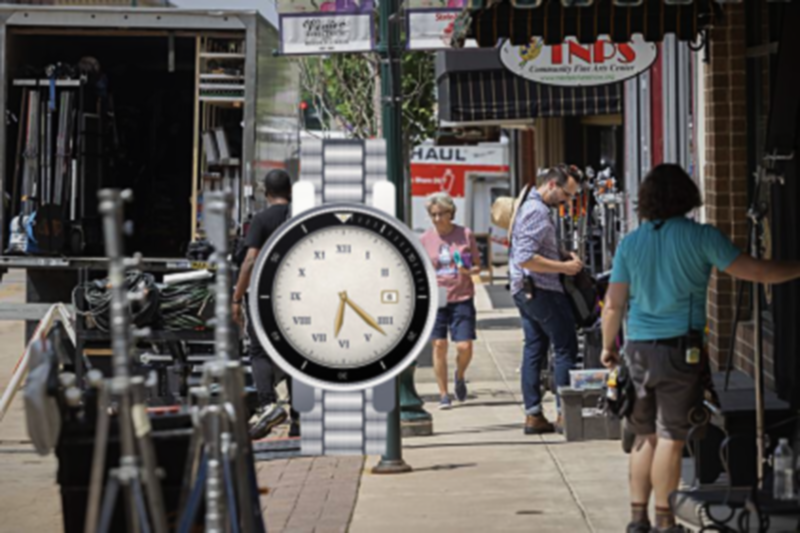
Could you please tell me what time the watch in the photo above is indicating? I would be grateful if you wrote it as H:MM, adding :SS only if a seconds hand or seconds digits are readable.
6:22
